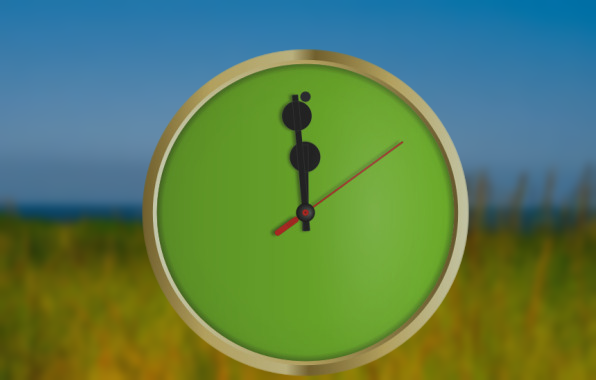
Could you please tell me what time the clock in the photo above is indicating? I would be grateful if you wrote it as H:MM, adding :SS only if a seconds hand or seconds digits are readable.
11:59:09
